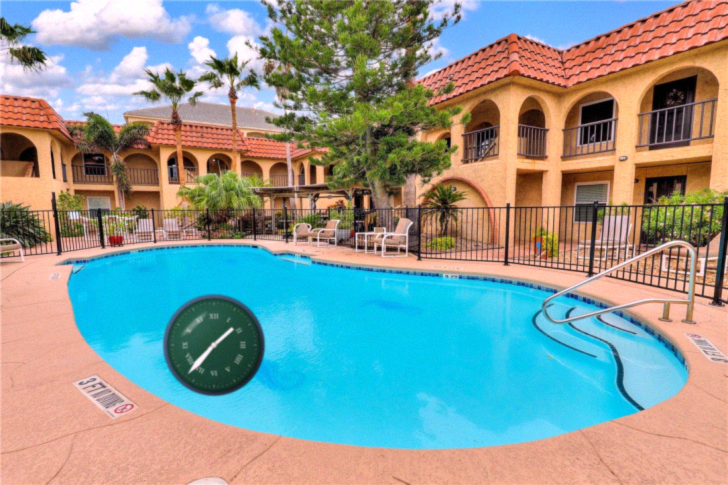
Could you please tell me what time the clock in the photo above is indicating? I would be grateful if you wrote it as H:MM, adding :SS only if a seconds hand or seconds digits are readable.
1:37
